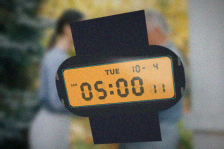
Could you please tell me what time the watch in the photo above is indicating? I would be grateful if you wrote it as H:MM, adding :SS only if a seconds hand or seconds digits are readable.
5:00:11
